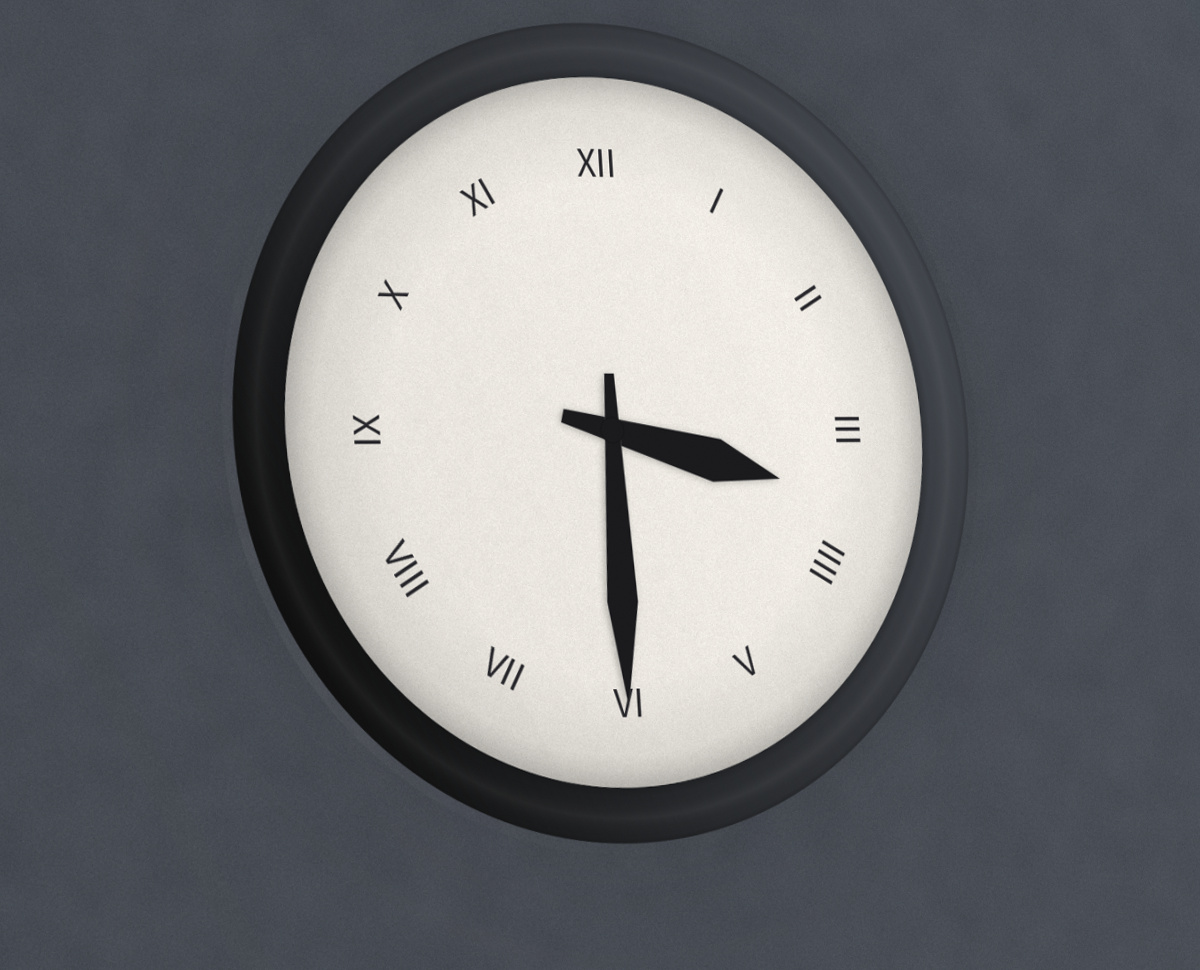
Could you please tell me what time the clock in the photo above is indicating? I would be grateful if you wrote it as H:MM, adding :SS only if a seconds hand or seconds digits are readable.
3:30
